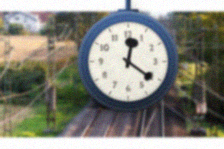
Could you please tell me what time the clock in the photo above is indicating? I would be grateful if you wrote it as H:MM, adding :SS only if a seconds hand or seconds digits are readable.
12:21
